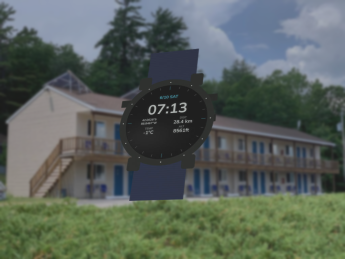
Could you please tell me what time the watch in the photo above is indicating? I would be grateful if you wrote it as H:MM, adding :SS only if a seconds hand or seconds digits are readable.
7:13
